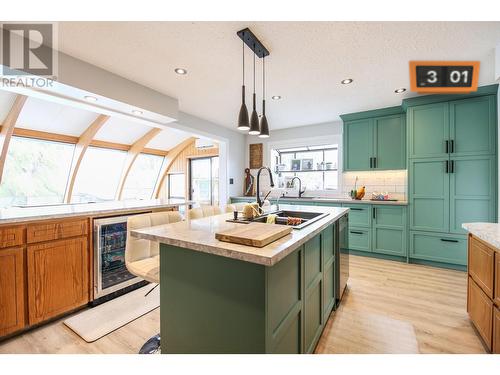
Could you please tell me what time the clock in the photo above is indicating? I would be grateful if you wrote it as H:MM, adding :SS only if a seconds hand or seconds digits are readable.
3:01
